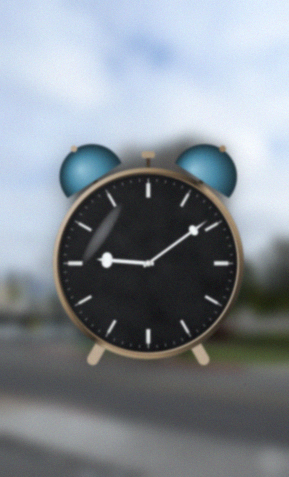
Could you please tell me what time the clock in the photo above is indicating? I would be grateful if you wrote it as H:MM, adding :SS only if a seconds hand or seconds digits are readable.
9:09
